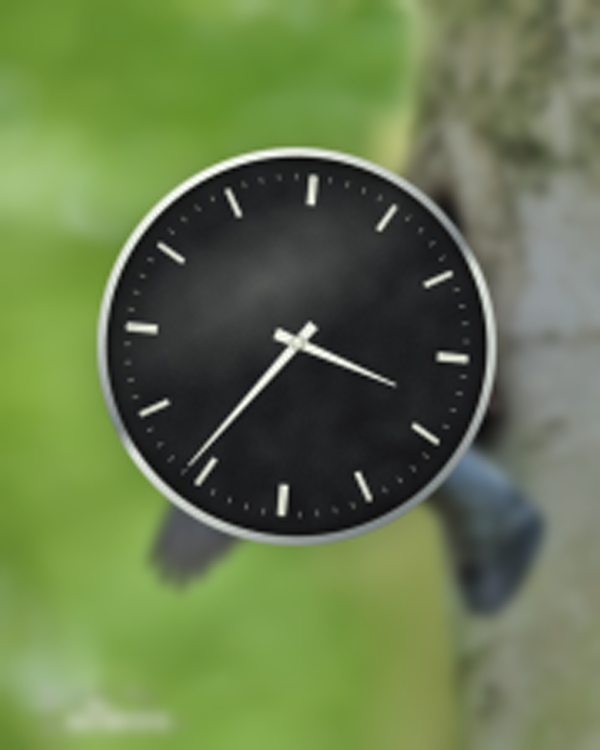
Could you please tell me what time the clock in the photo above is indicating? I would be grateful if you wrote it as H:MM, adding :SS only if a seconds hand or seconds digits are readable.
3:36
